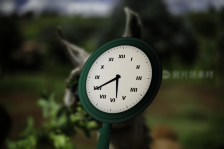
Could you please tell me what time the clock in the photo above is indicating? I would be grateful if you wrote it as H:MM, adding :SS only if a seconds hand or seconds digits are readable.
5:40
